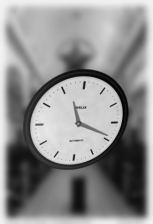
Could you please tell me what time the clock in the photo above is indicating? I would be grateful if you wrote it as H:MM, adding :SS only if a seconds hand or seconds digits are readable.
11:19
